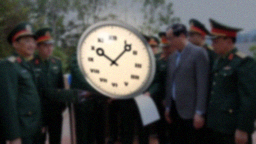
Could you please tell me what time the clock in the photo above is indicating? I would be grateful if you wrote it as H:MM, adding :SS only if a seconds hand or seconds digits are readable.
10:07
